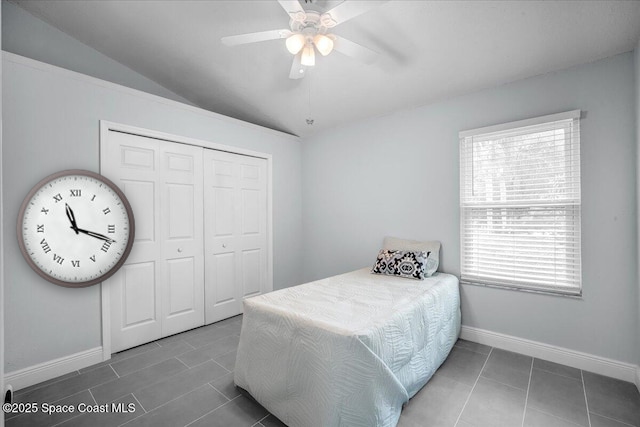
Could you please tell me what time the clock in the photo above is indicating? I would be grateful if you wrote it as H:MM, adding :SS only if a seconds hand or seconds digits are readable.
11:18
